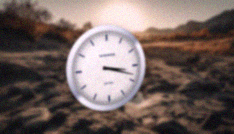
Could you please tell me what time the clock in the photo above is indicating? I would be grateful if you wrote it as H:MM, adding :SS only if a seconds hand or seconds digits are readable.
3:18
